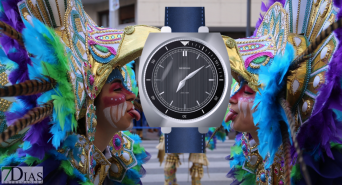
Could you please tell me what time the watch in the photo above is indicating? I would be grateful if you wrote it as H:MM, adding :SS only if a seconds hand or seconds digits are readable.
7:09
